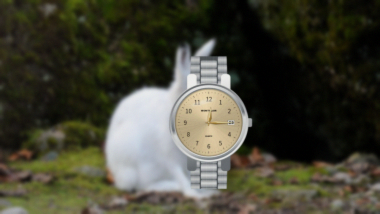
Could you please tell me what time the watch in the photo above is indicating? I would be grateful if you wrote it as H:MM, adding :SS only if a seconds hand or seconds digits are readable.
12:15
